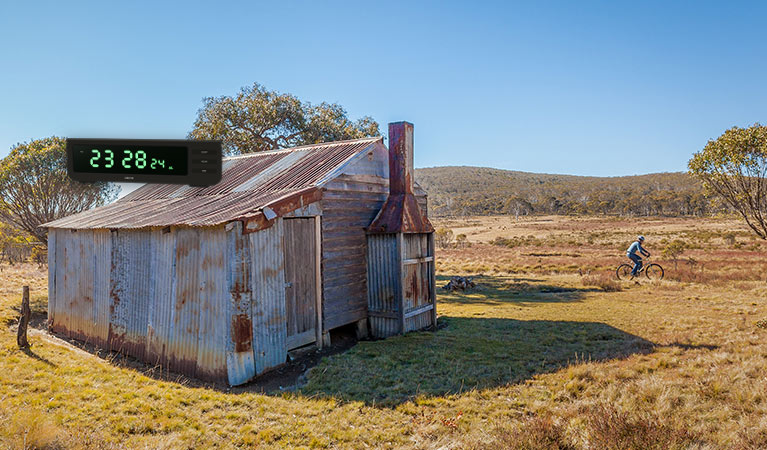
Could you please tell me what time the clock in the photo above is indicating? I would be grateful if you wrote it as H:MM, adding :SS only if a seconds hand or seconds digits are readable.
23:28:24
